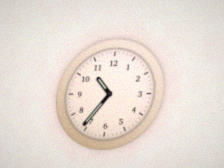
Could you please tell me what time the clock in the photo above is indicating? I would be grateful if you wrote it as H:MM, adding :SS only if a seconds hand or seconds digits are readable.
10:36
